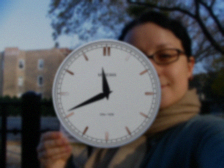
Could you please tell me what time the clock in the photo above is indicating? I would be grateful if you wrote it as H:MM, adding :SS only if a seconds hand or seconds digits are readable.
11:41
